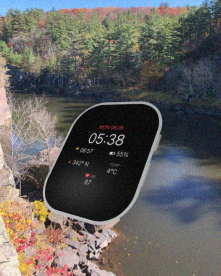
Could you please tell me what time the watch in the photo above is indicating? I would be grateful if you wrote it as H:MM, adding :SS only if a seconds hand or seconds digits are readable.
5:38
